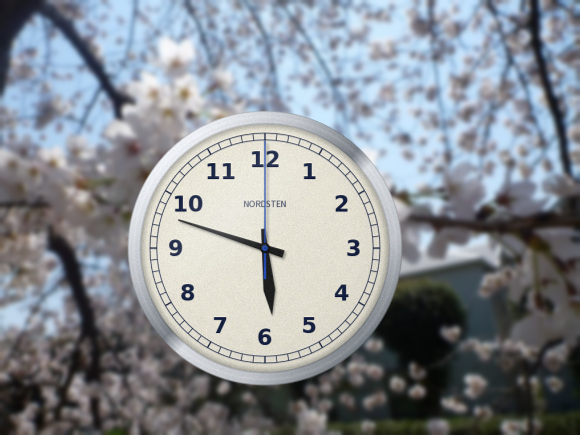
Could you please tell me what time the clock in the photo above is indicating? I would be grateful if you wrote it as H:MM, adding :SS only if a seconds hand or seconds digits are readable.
5:48:00
